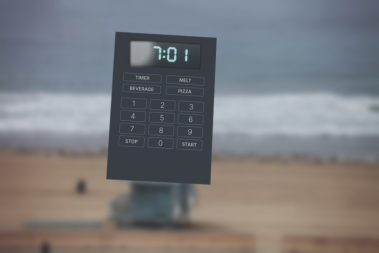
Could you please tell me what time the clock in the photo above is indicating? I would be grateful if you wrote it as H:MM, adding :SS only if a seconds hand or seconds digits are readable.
7:01
